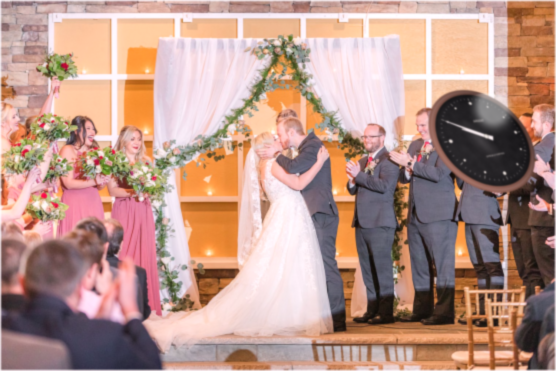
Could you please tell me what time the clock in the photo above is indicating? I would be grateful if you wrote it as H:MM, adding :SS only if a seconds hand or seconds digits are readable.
9:50
